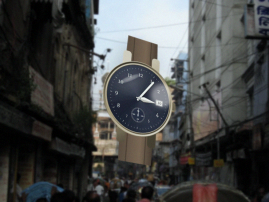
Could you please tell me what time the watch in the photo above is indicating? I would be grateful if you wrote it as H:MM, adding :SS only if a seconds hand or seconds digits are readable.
3:06
